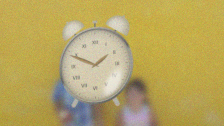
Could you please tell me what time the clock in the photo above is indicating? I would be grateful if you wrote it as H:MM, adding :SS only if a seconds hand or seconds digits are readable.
1:49
